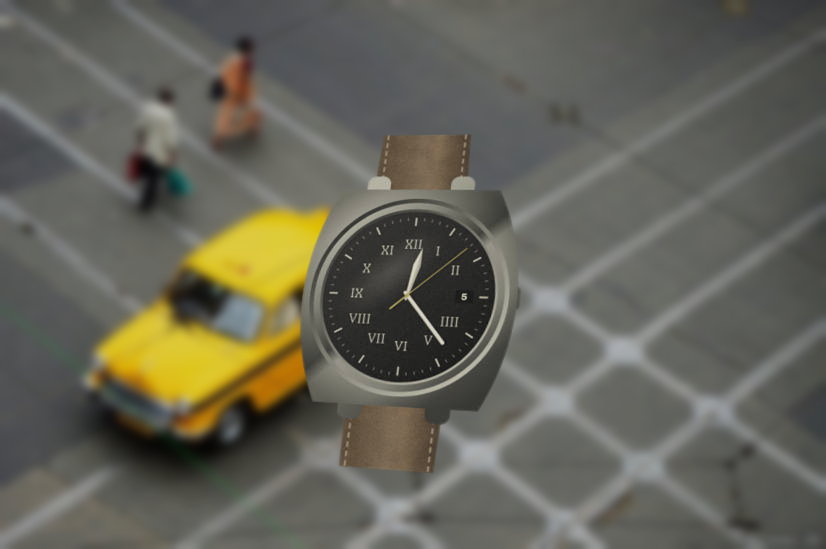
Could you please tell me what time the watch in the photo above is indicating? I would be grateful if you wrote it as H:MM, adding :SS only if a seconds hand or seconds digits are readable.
12:23:08
